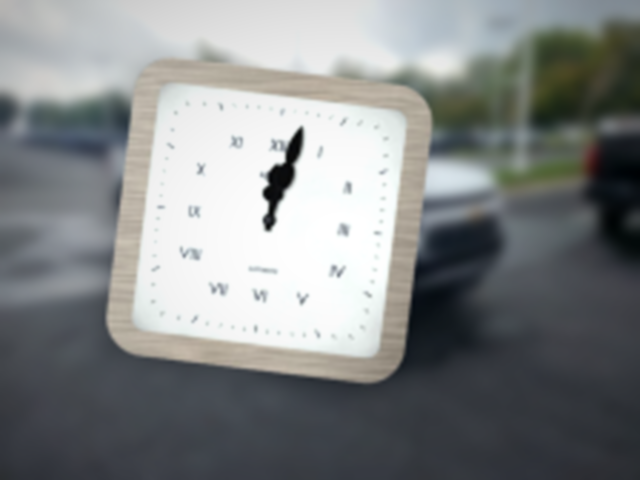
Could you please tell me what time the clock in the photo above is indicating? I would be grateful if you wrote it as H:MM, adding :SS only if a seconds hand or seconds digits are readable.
12:02
